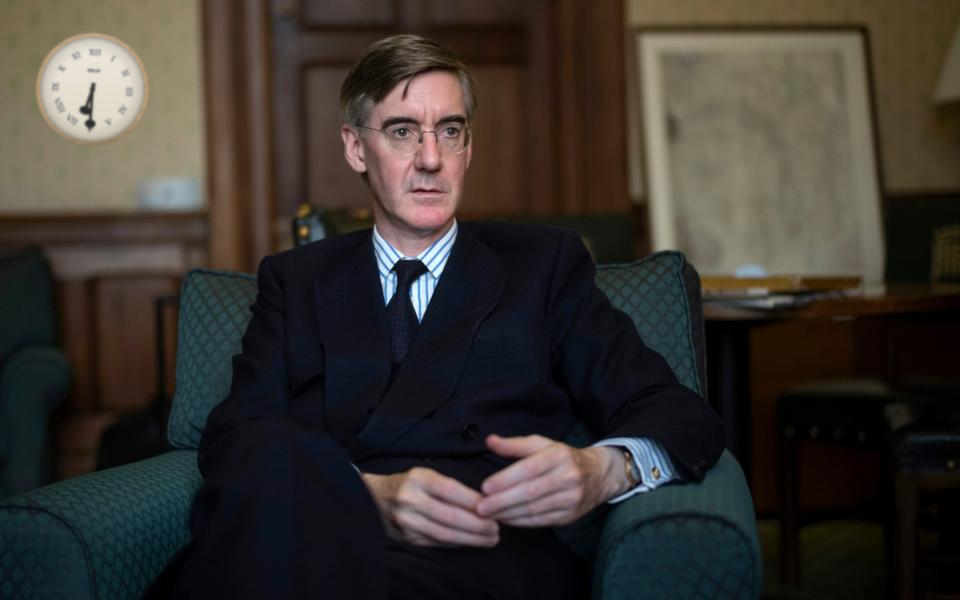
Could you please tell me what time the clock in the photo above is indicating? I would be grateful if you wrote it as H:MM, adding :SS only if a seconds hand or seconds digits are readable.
6:30
